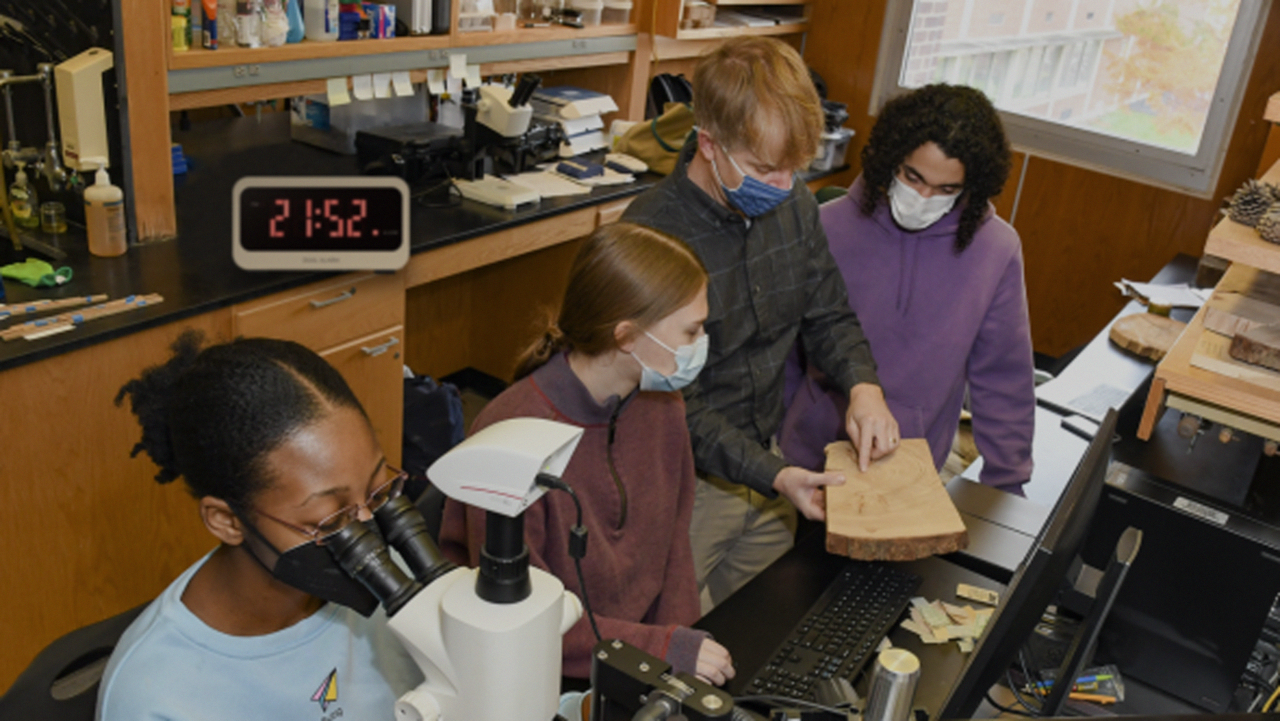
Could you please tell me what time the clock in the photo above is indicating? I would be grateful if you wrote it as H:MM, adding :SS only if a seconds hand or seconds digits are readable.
21:52
